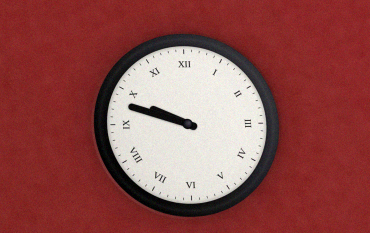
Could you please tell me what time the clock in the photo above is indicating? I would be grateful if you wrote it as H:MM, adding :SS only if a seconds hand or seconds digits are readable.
9:48
